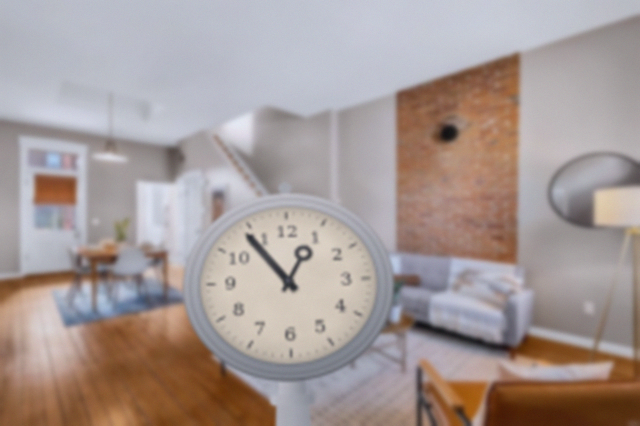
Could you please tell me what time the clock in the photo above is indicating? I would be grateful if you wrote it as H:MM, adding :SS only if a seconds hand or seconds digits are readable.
12:54
